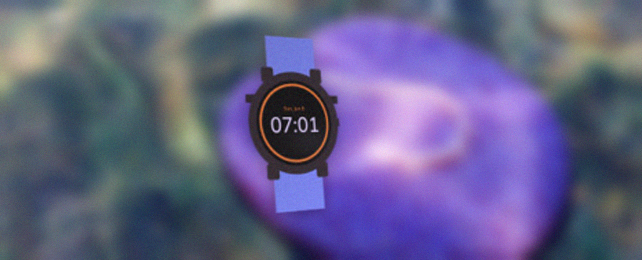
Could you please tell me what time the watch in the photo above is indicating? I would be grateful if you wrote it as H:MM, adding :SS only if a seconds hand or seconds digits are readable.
7:01
